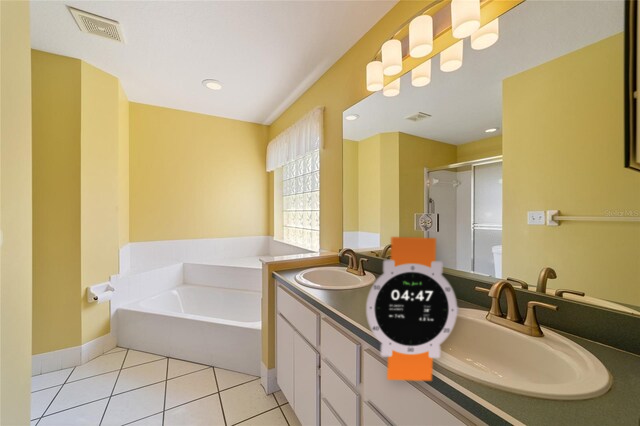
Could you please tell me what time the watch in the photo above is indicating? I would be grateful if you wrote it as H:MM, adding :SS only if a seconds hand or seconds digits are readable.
4:47
